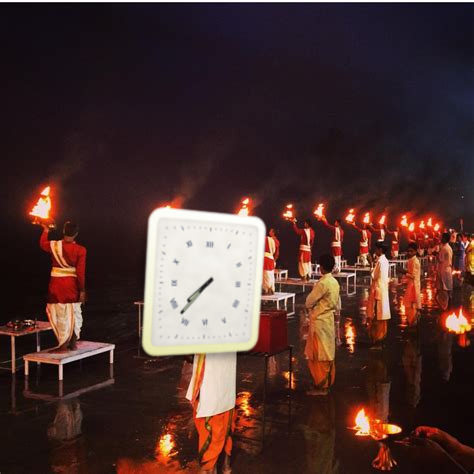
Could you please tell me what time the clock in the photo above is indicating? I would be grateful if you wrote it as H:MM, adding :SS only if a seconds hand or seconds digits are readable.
7:37
